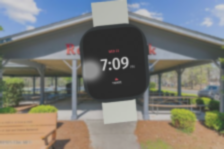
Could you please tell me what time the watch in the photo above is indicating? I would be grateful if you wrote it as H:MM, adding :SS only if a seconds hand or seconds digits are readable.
7:09
